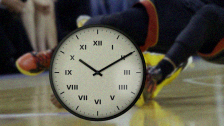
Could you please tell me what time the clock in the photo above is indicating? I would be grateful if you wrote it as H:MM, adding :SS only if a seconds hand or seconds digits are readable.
10:10
